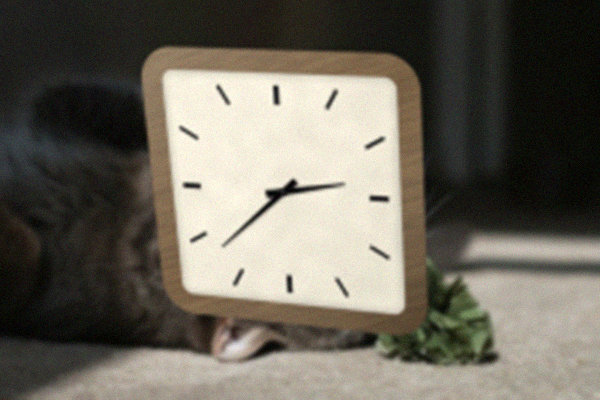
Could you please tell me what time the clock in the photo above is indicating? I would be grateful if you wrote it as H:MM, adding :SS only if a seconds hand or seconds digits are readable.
2:38
